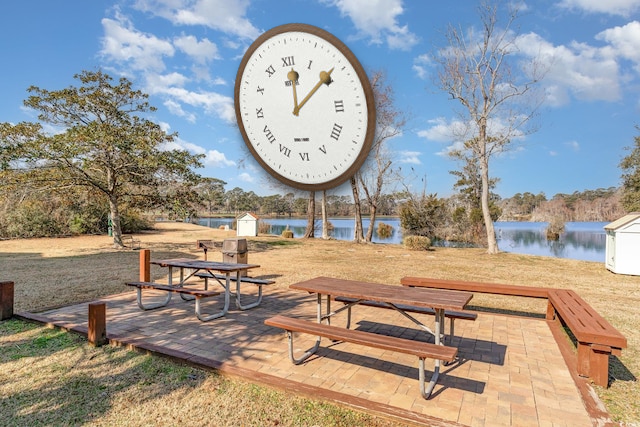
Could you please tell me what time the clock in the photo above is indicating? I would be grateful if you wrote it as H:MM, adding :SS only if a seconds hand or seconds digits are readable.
12:09
